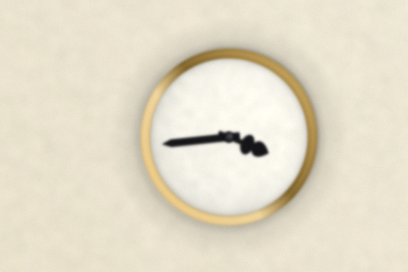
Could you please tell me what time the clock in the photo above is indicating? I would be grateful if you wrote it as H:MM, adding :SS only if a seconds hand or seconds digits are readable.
3:44
